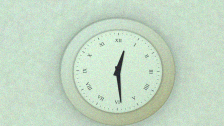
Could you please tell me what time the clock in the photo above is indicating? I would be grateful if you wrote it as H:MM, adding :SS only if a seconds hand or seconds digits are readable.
12:29
